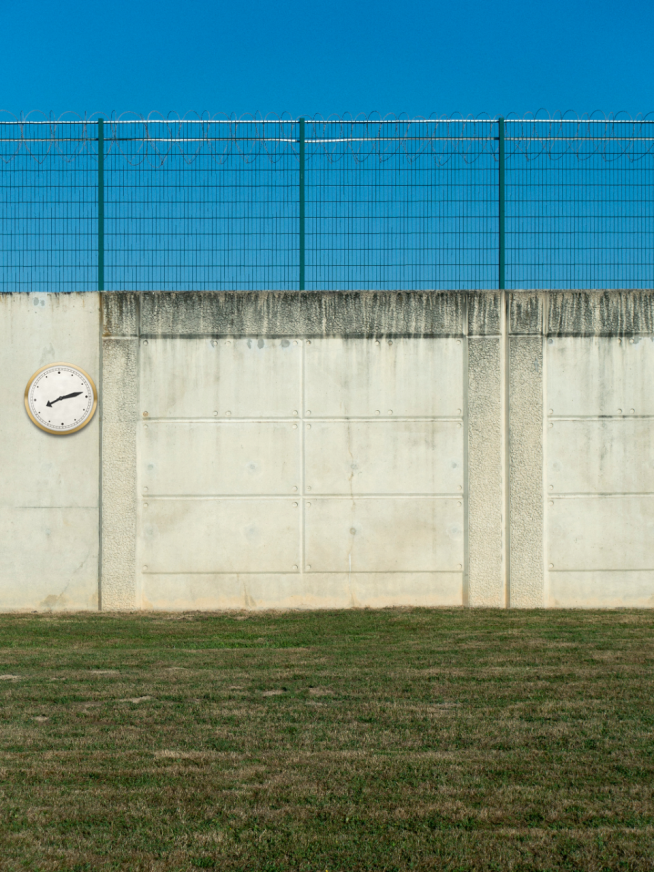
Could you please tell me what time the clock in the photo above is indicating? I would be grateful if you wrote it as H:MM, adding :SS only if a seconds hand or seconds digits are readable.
8:13
